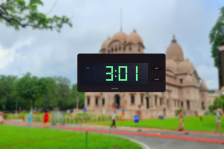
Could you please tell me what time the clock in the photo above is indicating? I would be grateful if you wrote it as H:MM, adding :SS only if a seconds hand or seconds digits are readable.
3:01
